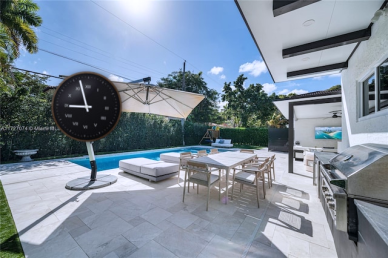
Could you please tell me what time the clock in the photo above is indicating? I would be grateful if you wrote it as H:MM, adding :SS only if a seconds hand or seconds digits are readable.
8:57
